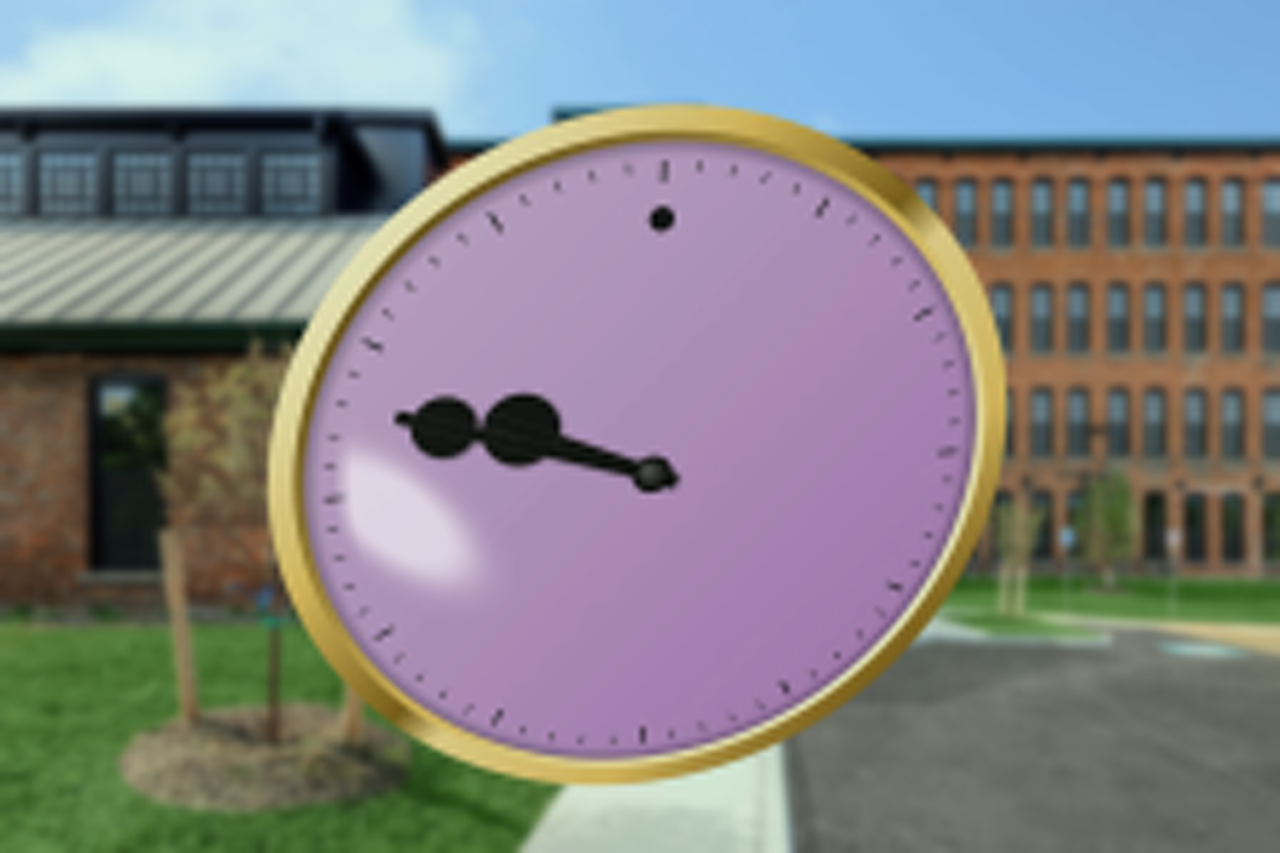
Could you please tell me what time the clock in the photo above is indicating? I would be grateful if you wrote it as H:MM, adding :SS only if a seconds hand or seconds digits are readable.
9:48
